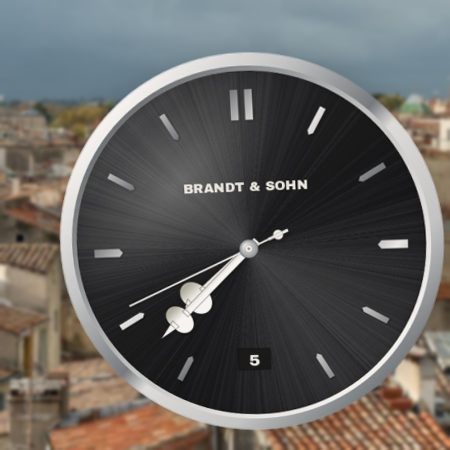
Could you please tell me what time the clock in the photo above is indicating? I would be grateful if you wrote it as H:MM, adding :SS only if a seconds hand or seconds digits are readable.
7:37:41
